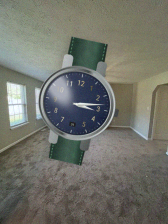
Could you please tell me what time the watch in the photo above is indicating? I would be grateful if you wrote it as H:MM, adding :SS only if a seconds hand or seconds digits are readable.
3:13
